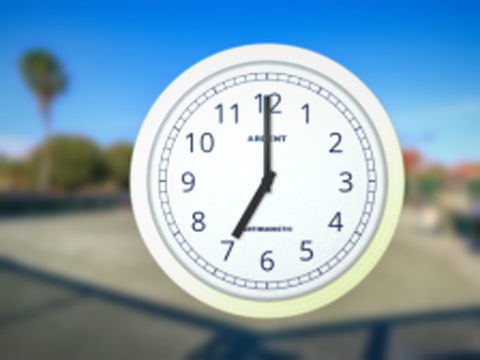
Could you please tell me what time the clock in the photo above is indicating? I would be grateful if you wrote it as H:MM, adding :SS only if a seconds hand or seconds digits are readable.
7:00
